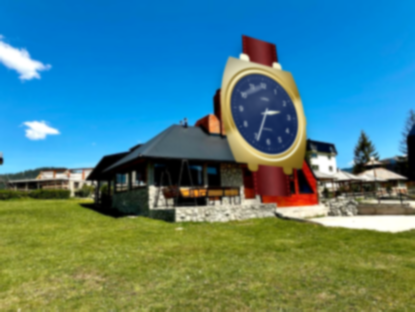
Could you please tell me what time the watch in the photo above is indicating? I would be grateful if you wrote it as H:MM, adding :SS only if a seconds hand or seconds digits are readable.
2:34
